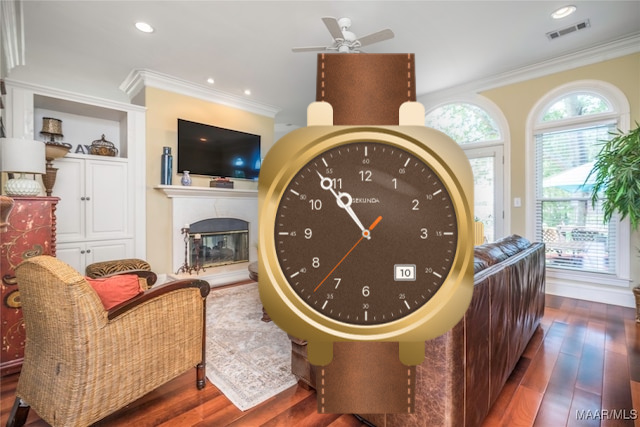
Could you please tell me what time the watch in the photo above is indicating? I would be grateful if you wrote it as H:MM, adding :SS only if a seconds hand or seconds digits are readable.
10:53:37
